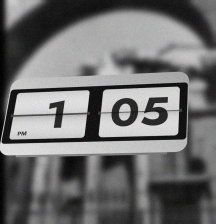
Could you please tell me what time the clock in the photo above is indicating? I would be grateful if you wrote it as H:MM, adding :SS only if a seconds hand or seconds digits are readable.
1:05
